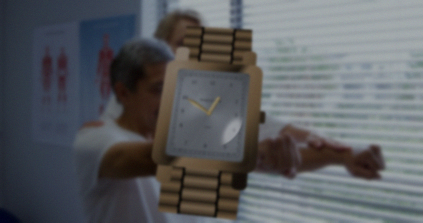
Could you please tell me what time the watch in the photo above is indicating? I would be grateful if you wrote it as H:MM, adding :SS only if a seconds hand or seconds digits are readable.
12:50
